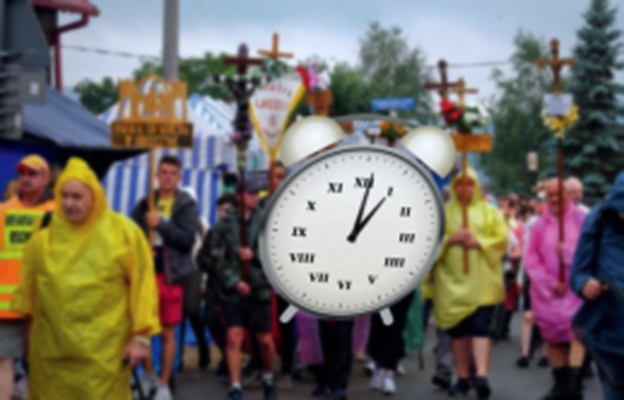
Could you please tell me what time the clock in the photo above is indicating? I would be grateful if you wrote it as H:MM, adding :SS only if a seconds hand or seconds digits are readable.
1:01
